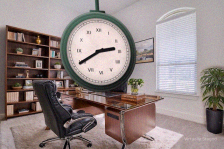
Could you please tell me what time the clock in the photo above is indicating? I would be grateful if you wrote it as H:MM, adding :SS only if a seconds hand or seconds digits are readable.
2:40
